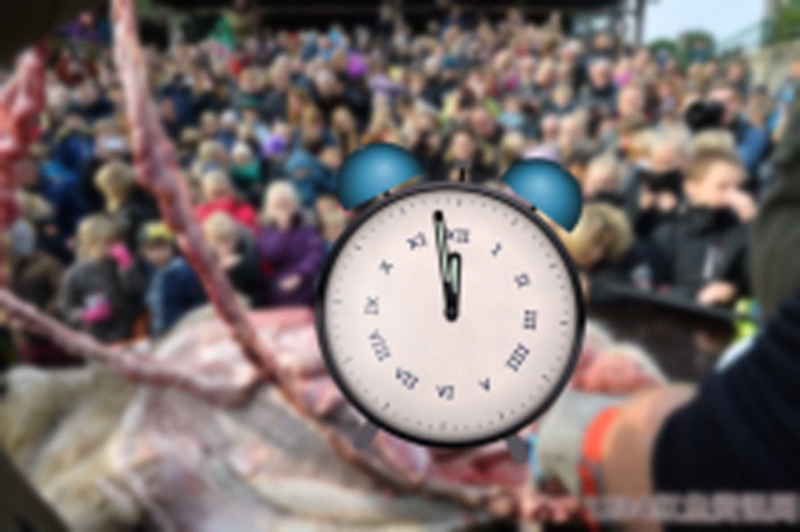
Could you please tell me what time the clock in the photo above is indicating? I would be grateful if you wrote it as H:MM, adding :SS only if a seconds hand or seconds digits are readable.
11:58
